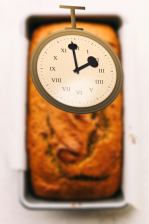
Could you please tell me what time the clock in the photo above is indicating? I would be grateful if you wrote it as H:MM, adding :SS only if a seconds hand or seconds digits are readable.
1:59
